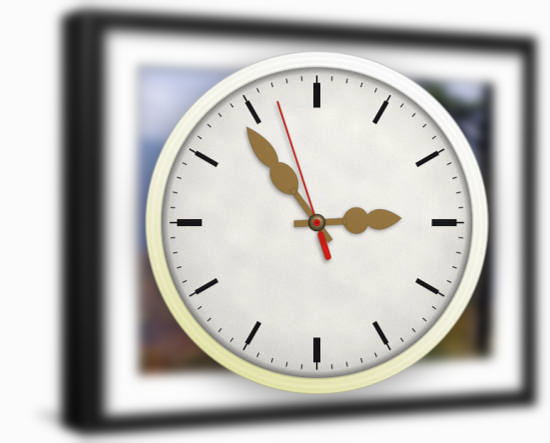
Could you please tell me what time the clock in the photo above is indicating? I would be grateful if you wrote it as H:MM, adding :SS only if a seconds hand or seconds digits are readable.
2:53:57
